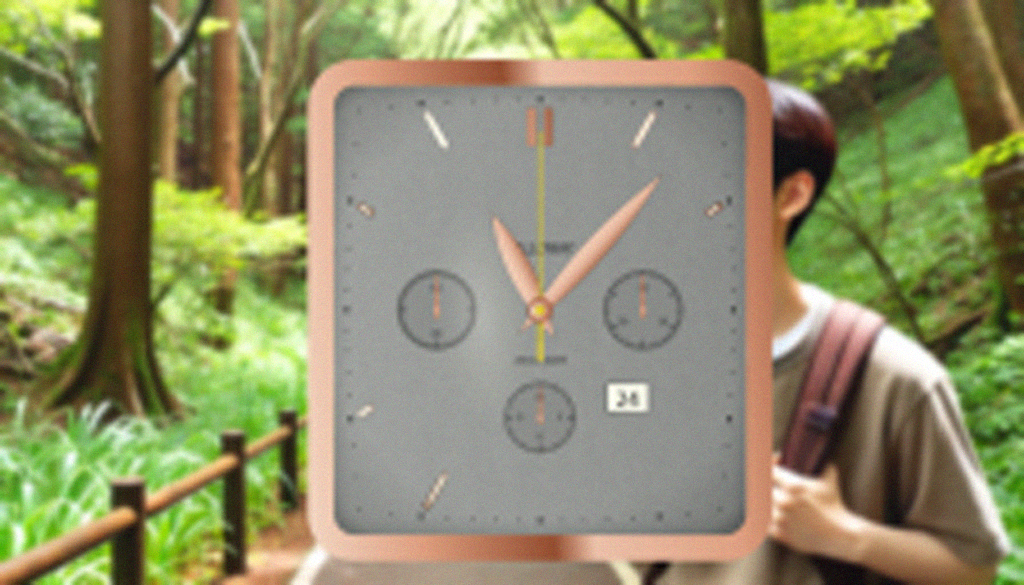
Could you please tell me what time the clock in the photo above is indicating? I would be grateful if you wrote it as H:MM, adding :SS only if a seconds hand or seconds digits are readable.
11:07
